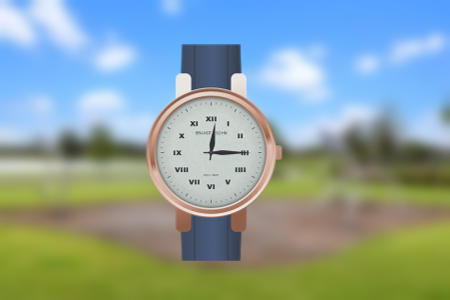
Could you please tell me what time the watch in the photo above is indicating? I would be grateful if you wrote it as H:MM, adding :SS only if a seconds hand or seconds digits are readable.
12:15
